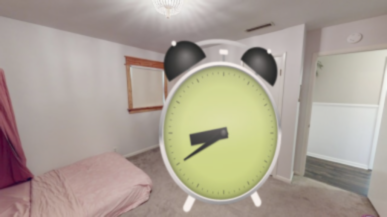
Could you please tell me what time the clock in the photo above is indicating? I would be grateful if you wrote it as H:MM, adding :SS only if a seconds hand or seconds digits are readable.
8:40
